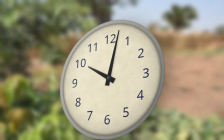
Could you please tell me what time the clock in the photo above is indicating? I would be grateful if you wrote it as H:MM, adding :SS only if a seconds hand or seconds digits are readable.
10:02
